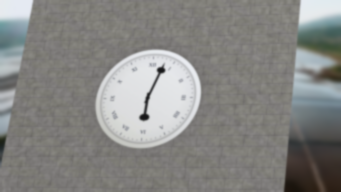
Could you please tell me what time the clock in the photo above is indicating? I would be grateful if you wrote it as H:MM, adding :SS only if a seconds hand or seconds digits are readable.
6:03
